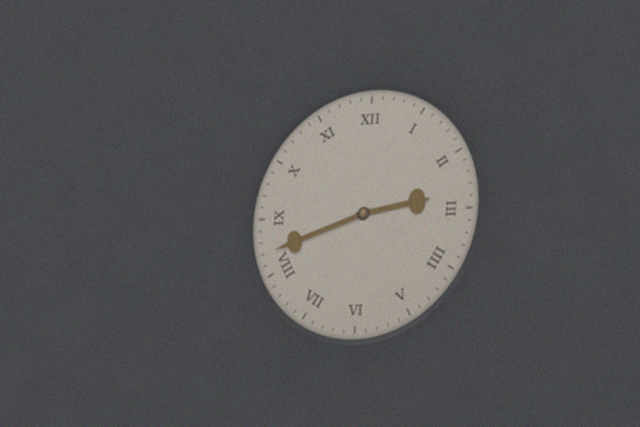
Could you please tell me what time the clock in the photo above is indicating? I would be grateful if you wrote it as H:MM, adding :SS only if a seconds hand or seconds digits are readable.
2:42
